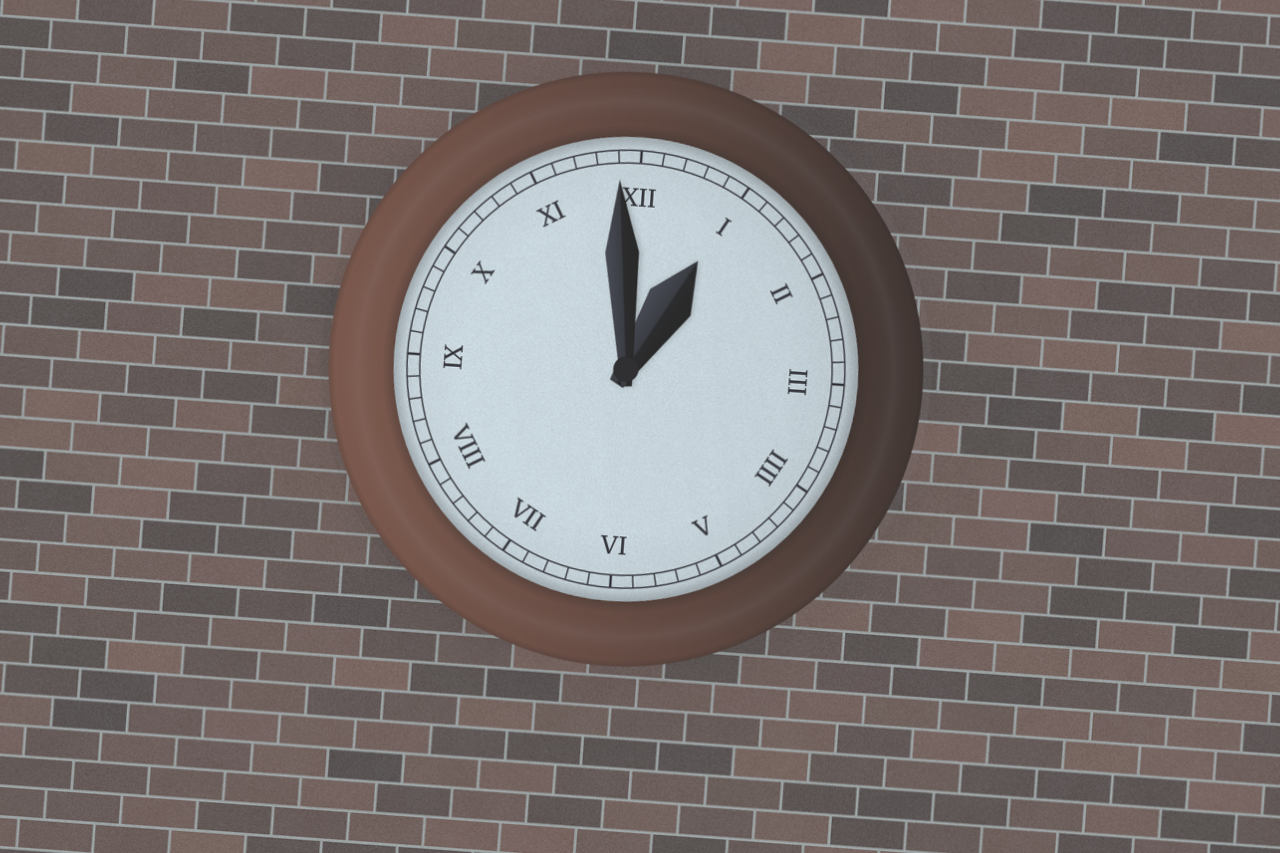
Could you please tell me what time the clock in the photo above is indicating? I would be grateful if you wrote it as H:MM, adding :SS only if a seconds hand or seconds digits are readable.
12:59
